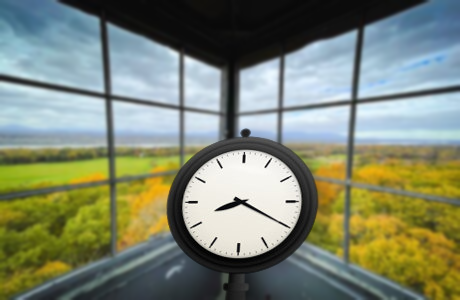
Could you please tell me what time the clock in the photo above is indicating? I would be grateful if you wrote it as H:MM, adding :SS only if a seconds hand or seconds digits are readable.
8:20
